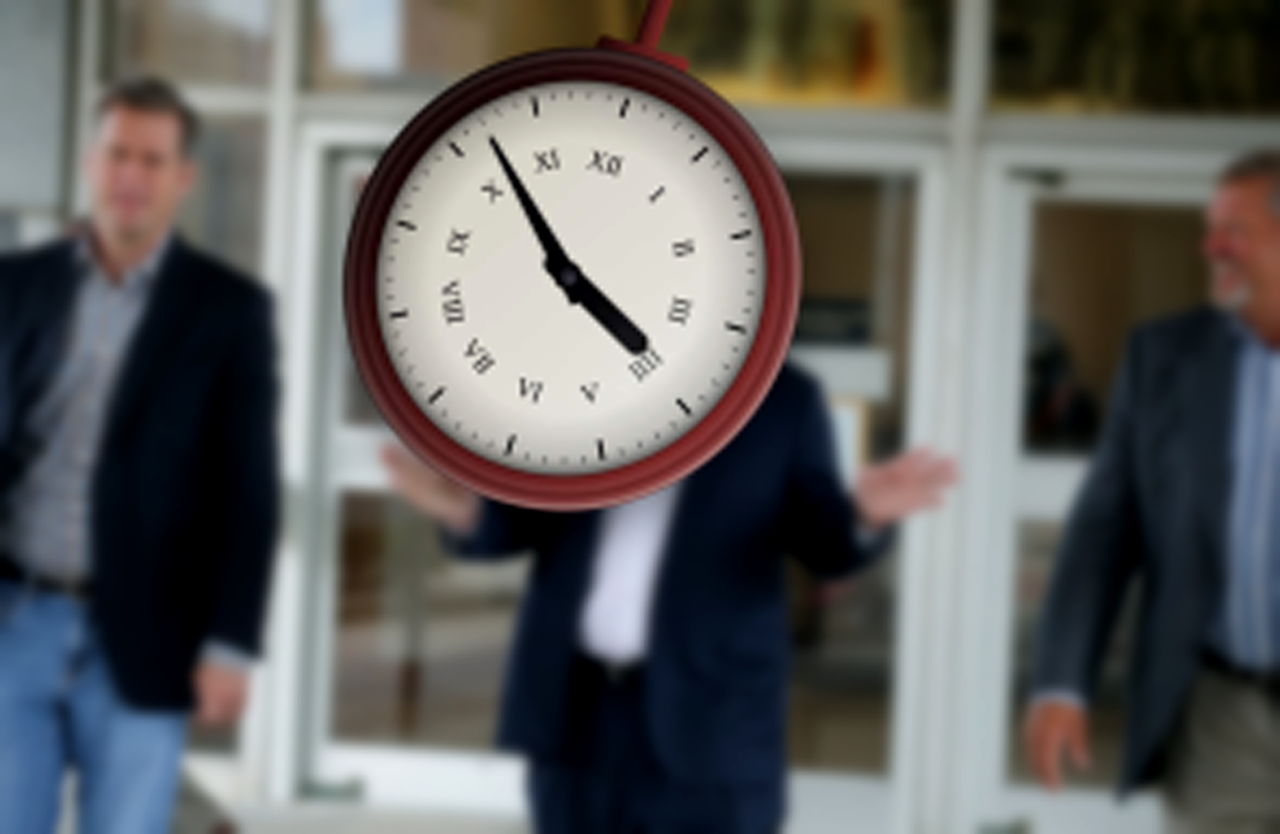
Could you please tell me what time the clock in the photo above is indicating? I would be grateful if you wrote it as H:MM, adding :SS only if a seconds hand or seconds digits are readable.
3:52
